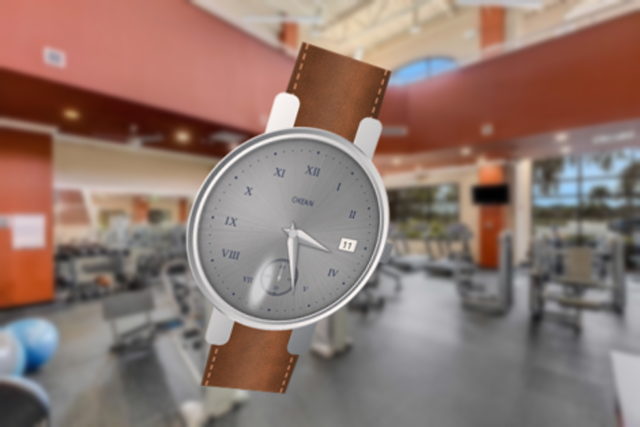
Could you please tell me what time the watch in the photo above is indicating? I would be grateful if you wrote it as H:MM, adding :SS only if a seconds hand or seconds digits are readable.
3:27
